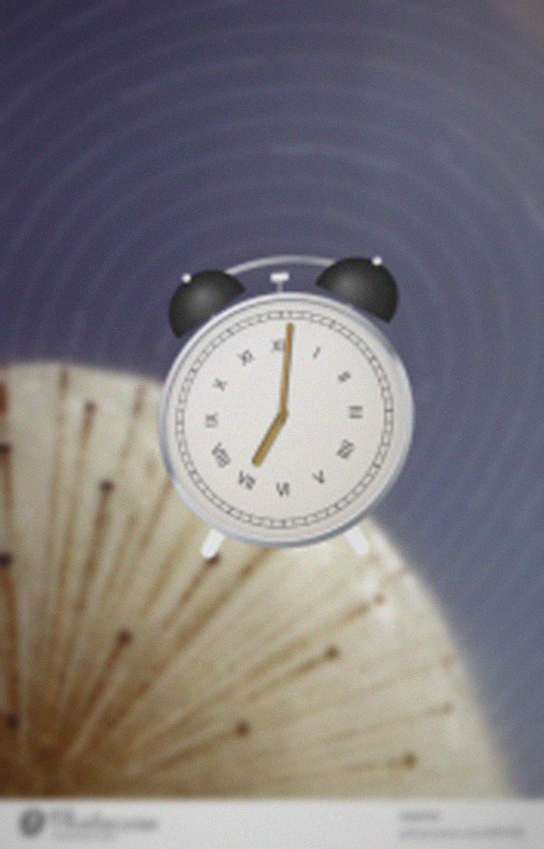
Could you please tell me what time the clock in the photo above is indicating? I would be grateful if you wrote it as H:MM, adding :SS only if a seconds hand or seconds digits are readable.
7:01
